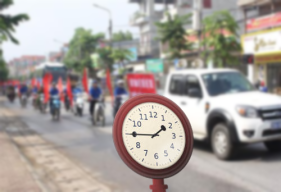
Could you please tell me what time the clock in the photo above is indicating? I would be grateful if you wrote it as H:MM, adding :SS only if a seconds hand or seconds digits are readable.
1:45
